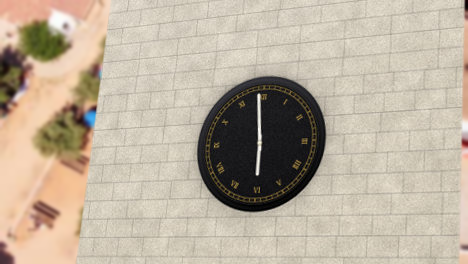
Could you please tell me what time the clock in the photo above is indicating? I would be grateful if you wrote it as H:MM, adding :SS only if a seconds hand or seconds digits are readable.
5:59
